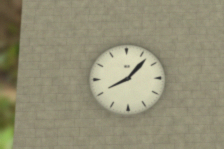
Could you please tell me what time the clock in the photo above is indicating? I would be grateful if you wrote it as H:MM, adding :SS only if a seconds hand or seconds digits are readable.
8:07
